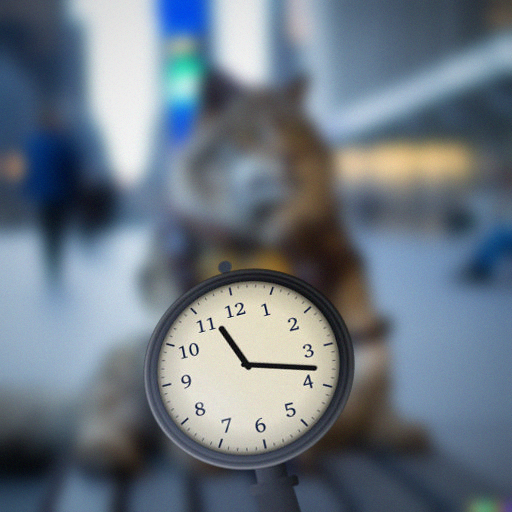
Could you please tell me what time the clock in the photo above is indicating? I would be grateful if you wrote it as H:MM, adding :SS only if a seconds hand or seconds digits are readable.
11:18
